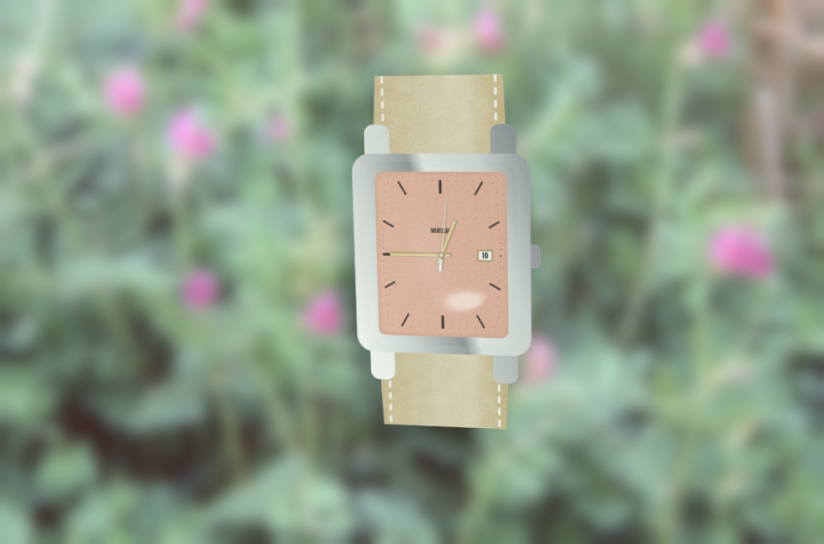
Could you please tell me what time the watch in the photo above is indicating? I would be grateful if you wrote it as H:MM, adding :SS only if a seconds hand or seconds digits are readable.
12:45:01
